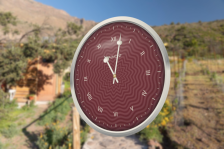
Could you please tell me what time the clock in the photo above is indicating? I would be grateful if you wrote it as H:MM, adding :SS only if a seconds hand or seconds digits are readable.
11:02
